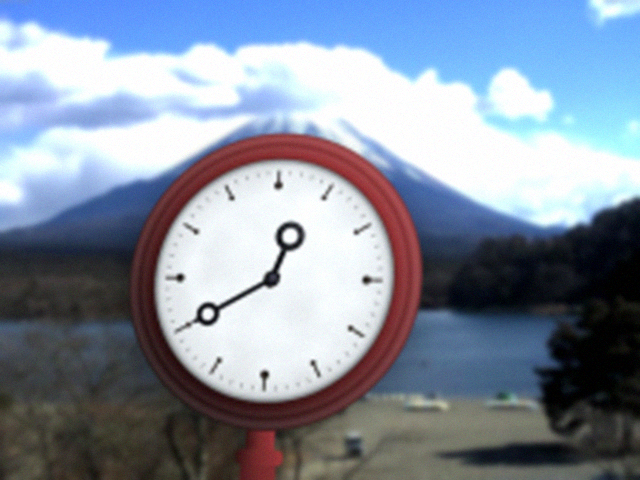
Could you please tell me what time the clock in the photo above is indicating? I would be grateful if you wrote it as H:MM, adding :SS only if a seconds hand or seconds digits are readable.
12:40
